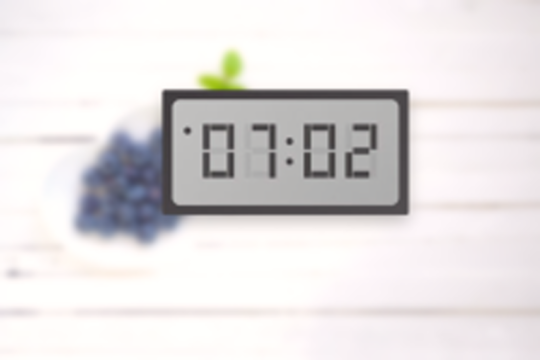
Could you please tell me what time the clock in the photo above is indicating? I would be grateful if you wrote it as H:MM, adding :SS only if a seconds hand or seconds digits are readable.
7:02
